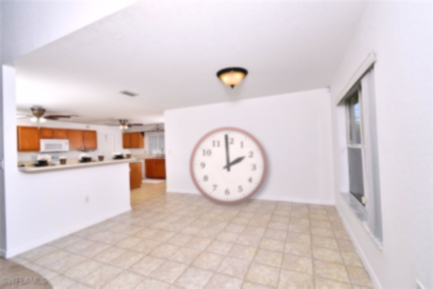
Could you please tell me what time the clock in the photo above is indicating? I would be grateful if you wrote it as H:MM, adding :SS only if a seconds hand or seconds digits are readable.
1:59
